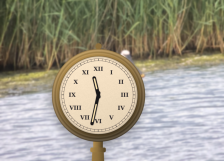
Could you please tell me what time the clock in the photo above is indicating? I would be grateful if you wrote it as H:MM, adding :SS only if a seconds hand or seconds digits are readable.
11:32
